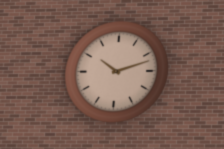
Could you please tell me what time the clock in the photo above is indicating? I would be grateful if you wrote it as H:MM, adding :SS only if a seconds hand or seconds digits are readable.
10:12
